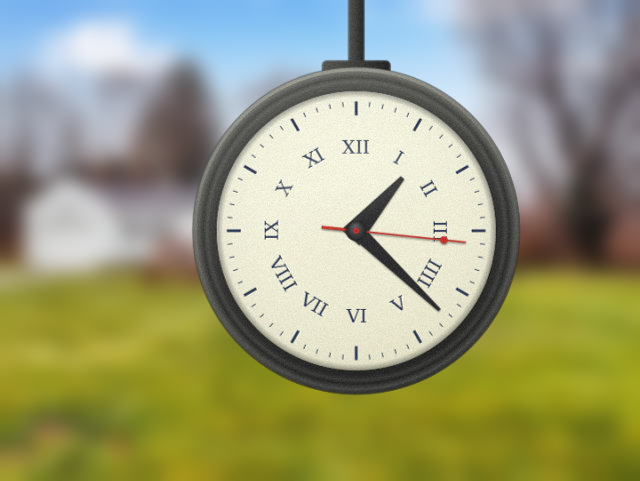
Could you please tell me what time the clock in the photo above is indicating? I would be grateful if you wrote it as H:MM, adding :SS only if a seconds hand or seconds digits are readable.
1:22:16
